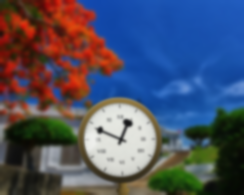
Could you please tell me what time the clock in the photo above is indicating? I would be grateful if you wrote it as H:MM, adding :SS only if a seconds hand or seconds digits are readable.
12:49
